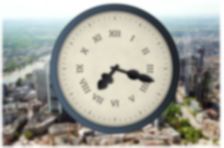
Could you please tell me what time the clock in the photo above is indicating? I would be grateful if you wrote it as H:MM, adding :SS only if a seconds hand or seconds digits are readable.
7:18
